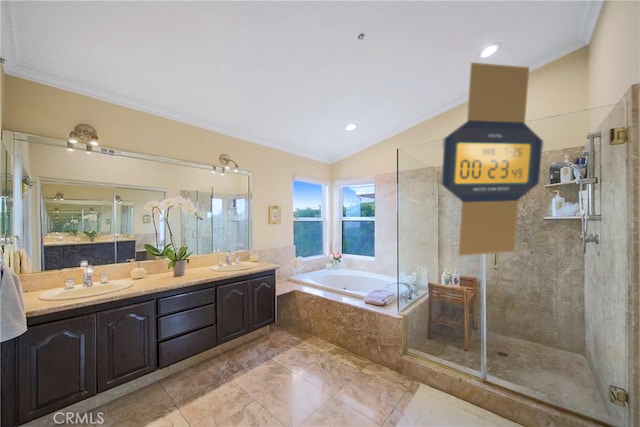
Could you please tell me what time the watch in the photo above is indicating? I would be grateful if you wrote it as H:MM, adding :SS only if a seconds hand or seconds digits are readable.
0:23
